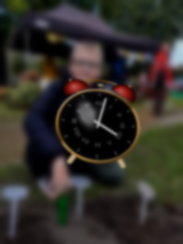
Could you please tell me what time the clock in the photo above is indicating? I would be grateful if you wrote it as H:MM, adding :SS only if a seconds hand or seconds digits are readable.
4:02
